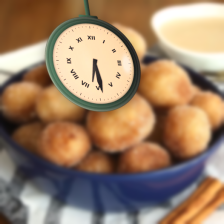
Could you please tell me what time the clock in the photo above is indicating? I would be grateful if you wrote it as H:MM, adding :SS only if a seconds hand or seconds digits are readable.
6:29
